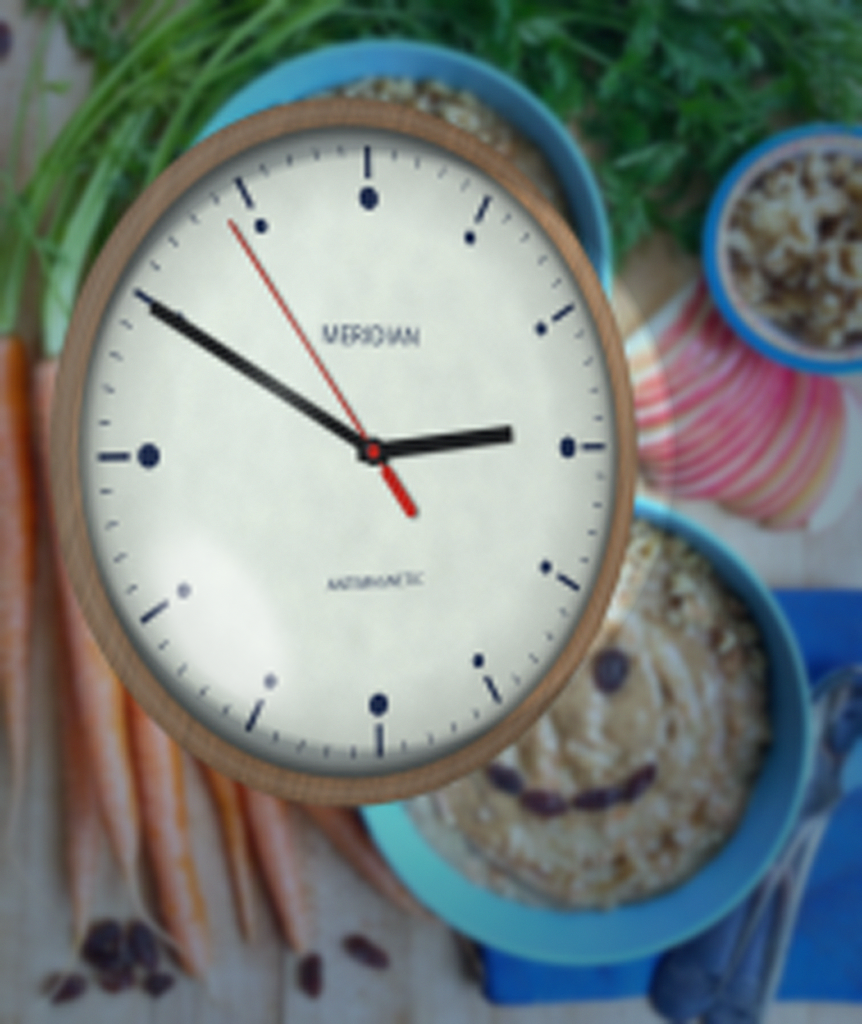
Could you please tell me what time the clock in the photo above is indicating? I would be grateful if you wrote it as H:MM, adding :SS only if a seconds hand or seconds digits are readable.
2:49:54
